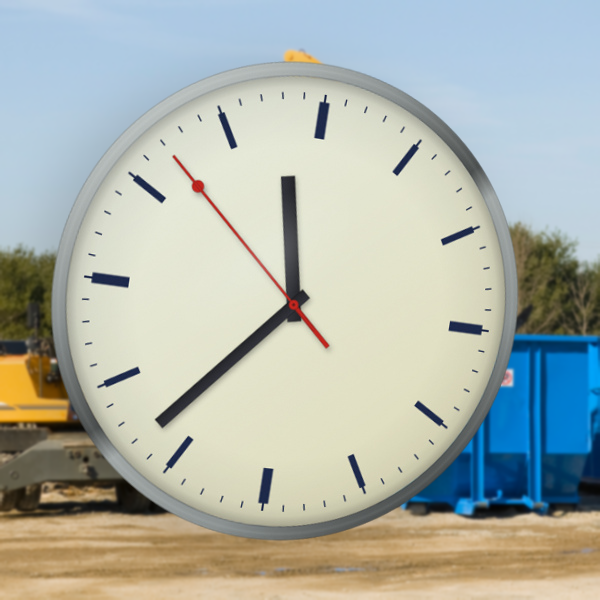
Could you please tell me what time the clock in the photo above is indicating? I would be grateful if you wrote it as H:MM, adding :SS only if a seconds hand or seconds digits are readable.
11:36:52
